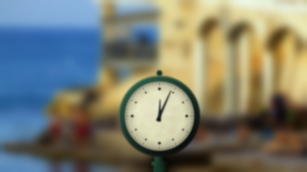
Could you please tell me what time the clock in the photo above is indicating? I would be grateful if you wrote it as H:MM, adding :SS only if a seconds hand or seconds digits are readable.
12:04
